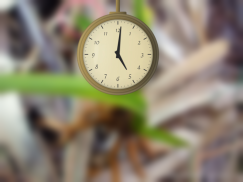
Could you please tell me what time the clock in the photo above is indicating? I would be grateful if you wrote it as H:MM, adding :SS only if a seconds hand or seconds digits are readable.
5:01
